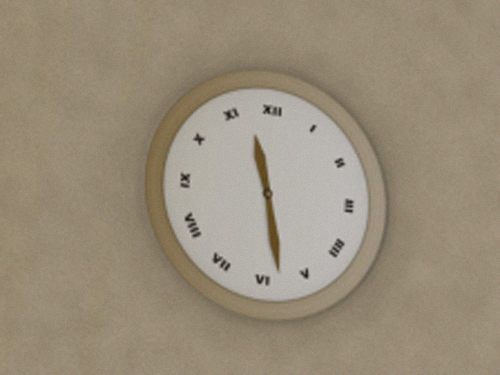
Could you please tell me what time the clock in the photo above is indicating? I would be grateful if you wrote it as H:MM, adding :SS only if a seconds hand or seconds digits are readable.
11:28
